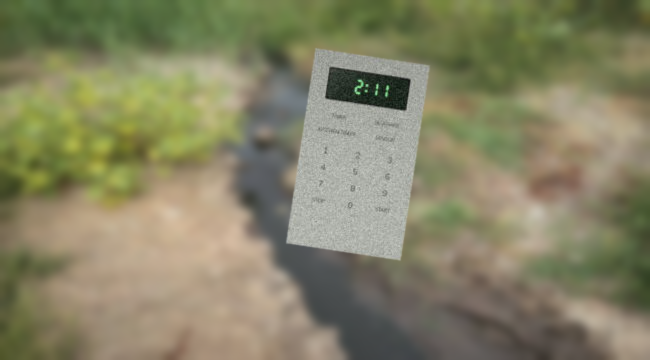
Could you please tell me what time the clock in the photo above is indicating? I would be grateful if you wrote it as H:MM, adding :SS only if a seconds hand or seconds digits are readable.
2:11
